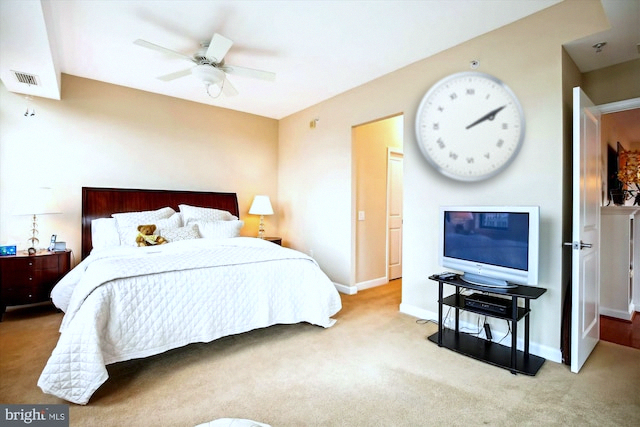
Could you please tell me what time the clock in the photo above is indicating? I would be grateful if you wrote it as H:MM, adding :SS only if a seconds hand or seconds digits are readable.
2:10
